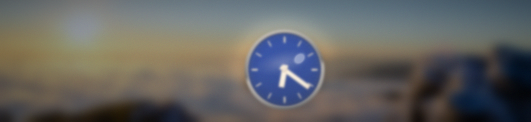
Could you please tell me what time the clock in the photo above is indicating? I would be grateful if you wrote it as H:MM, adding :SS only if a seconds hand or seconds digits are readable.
6:21
